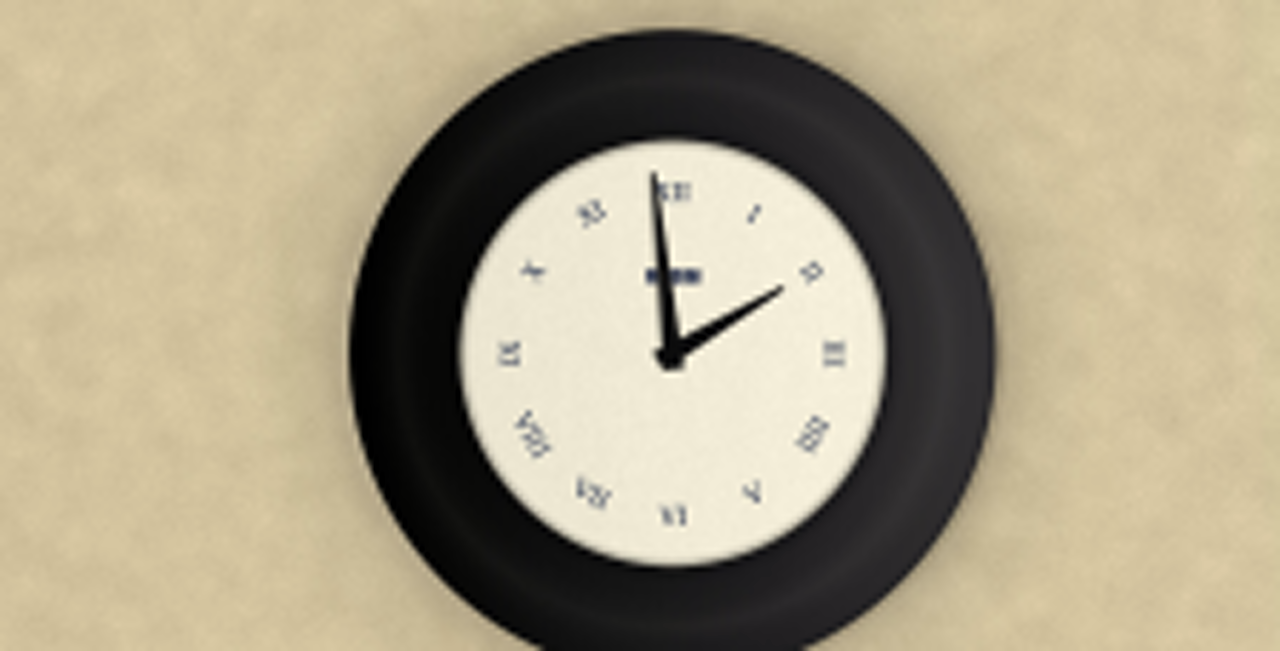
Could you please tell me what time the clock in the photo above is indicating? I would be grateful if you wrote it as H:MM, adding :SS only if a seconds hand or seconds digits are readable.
1:59
